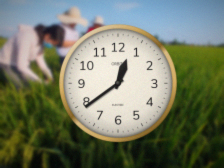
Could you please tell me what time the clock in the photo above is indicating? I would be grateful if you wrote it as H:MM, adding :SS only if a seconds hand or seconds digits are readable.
12:39
